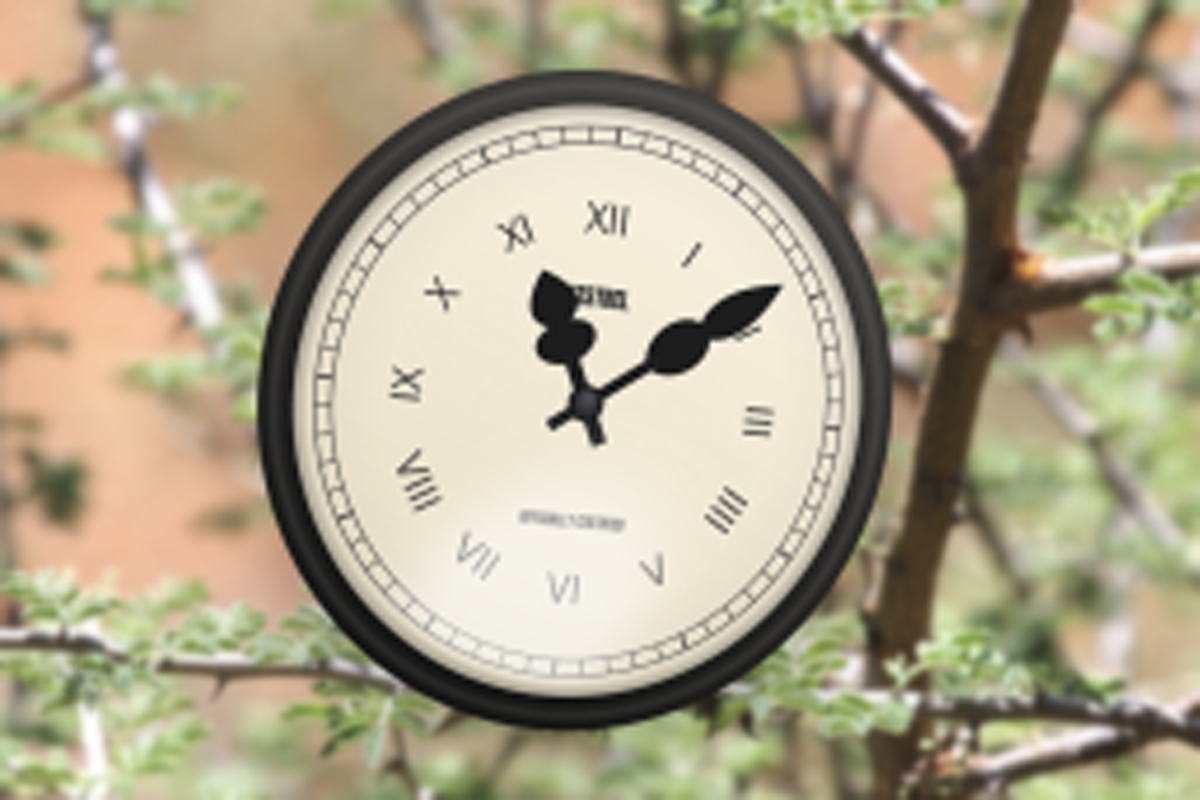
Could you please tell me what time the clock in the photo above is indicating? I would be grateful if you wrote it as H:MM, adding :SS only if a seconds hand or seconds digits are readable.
11:09
